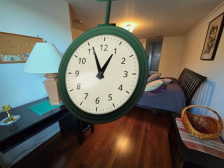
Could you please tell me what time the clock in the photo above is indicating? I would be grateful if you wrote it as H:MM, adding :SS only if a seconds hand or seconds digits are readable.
12:56
